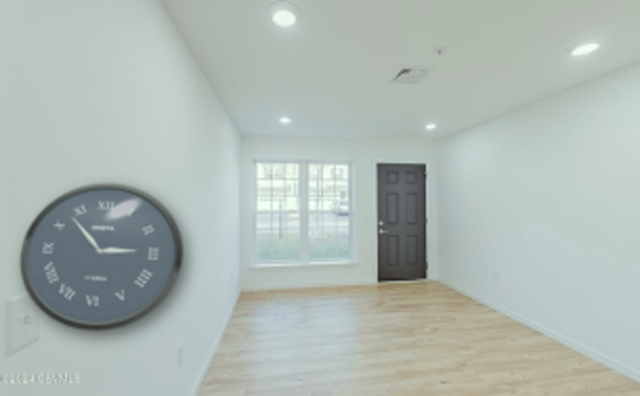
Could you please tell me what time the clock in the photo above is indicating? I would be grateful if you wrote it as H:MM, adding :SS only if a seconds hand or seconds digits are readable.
2:53
